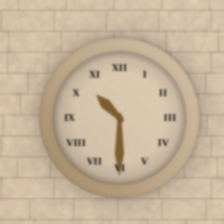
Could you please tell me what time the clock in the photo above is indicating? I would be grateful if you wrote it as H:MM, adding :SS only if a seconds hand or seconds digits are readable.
10:30
